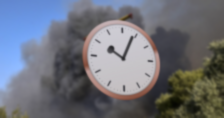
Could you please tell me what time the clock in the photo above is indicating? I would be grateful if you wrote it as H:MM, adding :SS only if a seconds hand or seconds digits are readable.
10:04
